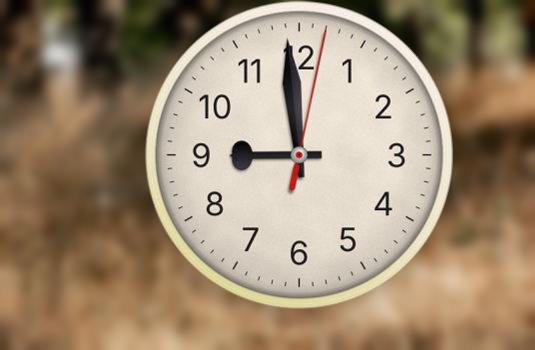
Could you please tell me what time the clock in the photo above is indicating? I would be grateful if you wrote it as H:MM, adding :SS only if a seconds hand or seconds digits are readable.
8:59:02
